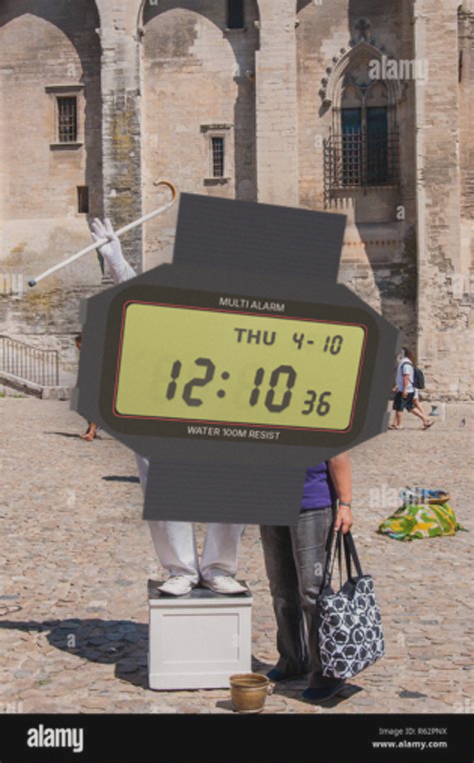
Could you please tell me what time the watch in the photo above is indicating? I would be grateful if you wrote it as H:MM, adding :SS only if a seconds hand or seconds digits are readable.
12:10:36
